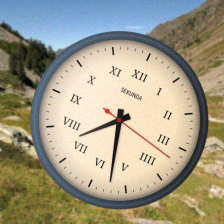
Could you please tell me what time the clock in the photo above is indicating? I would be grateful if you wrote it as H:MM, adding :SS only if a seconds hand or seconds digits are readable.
7:27:17
